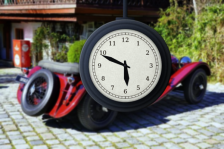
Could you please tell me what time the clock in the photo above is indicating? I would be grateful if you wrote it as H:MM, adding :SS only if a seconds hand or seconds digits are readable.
5:49
